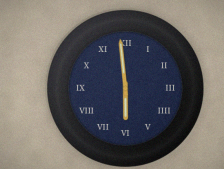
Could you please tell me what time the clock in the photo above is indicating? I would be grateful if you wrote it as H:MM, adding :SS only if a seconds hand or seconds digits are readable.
5:59
